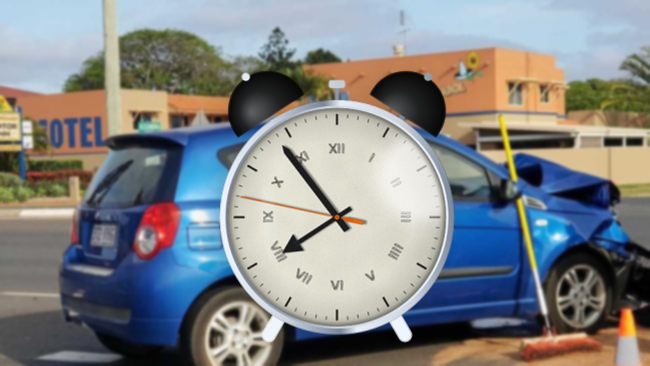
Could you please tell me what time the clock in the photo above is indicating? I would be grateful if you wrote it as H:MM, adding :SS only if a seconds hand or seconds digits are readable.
7:53:47
